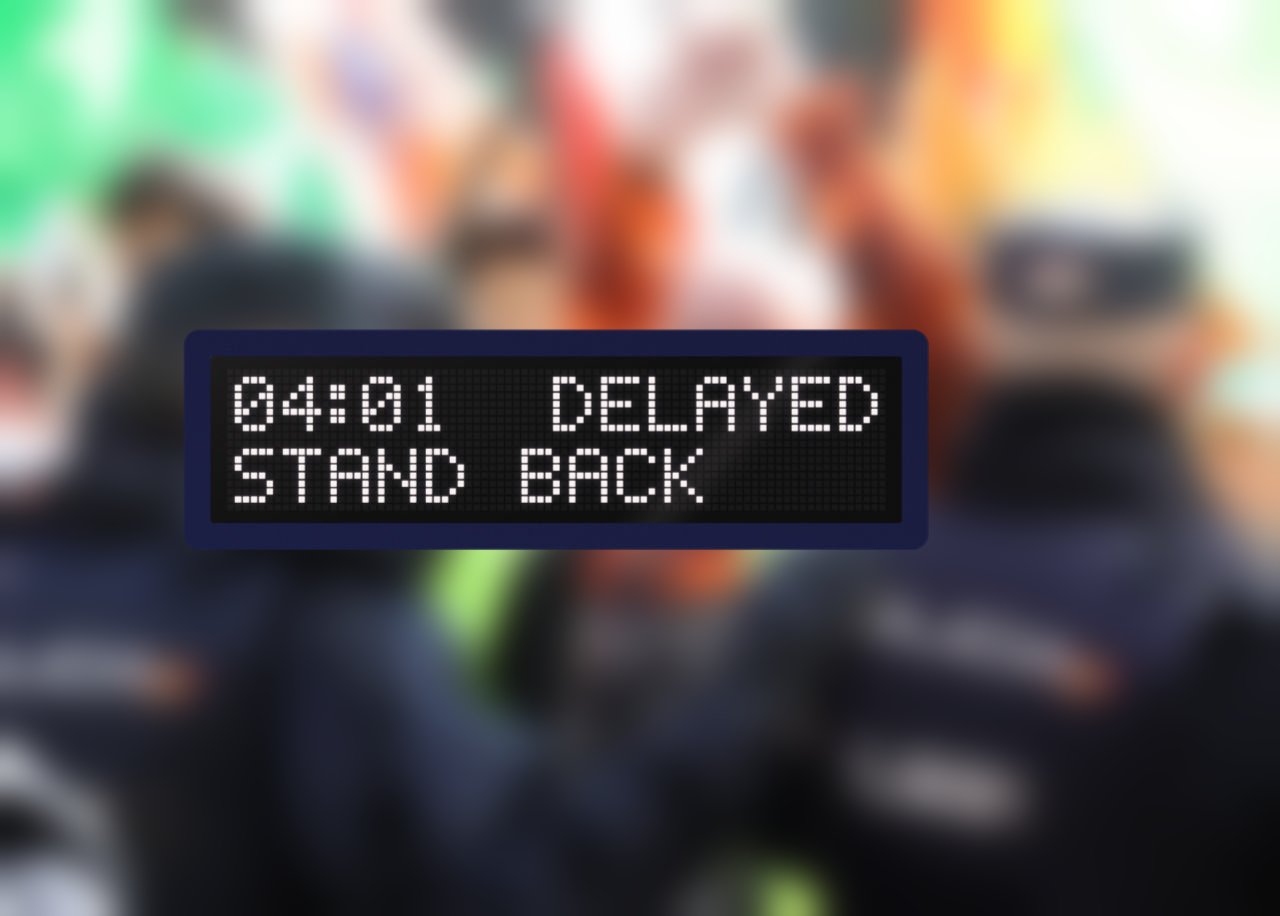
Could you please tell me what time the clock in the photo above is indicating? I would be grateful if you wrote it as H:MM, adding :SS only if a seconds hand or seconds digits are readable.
4:01
